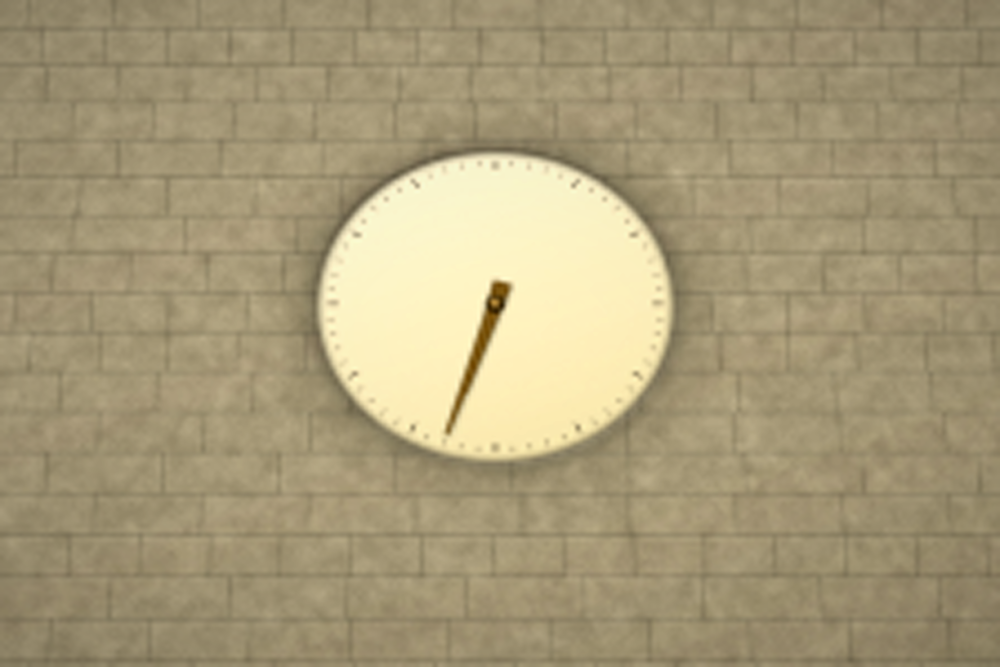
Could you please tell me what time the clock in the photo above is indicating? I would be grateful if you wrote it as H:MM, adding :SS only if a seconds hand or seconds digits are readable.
6:33
